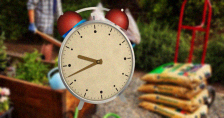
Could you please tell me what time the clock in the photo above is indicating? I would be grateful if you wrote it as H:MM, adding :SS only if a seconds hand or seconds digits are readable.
9:42
